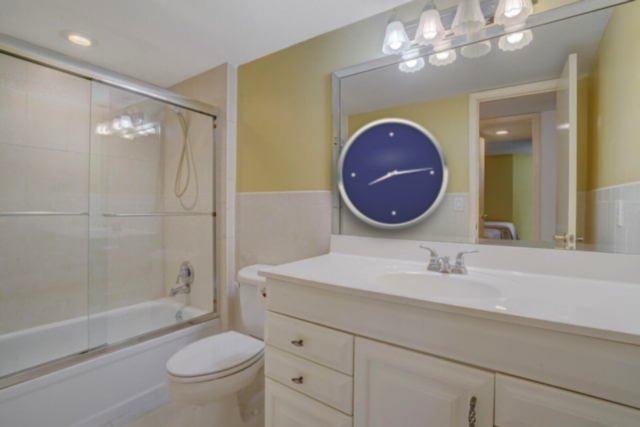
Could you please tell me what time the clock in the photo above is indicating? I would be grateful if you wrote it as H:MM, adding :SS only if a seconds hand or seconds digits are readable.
8:14
